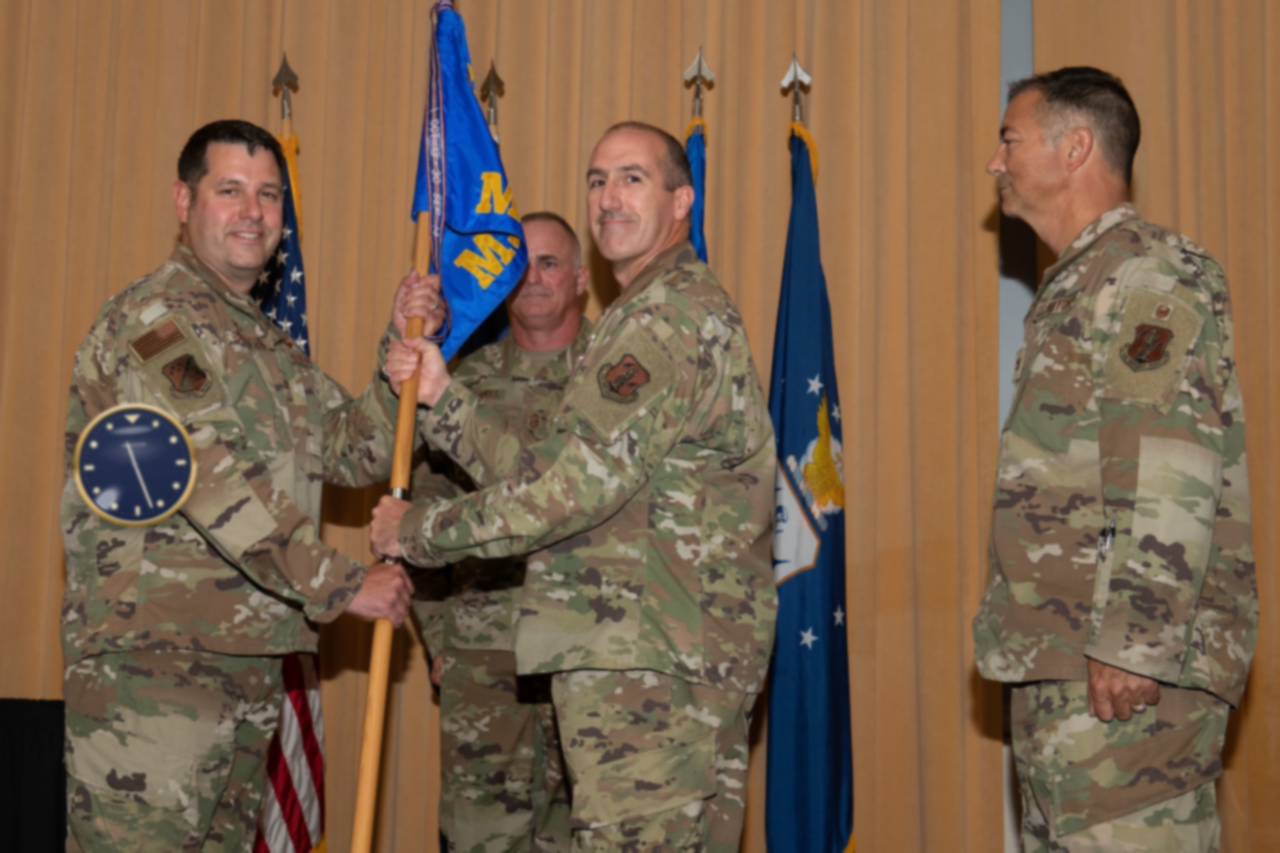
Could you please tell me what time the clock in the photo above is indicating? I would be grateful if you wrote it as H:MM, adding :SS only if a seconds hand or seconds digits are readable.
11:27
